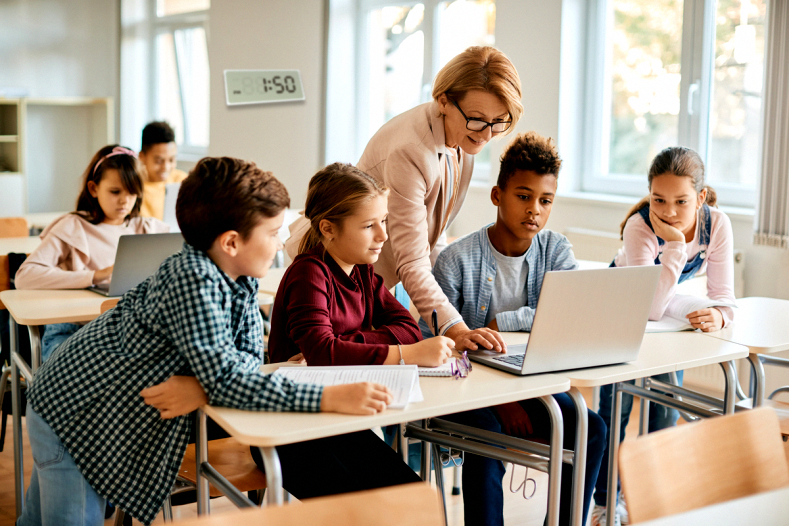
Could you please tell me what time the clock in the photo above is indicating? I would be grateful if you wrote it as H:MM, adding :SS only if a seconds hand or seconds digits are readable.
1:50
